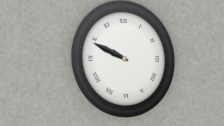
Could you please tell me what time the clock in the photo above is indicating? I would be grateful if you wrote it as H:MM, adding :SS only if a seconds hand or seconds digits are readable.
9:49
